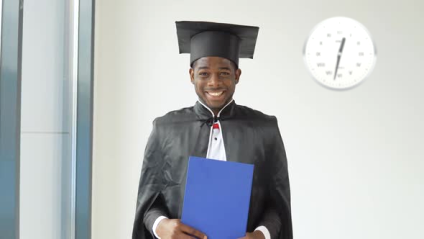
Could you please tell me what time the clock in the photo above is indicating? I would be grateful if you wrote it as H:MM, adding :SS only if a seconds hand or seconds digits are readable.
12:32
